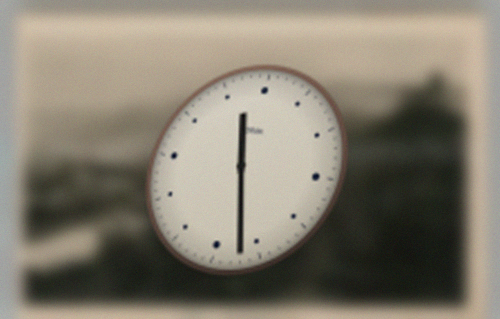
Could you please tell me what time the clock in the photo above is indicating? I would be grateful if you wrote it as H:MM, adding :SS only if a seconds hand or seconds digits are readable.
11:27
